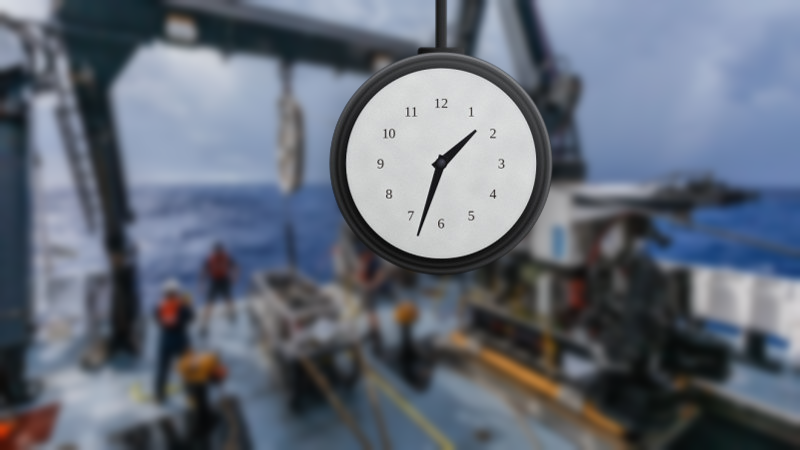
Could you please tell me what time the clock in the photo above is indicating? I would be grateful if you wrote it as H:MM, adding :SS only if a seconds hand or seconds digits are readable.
1:33
